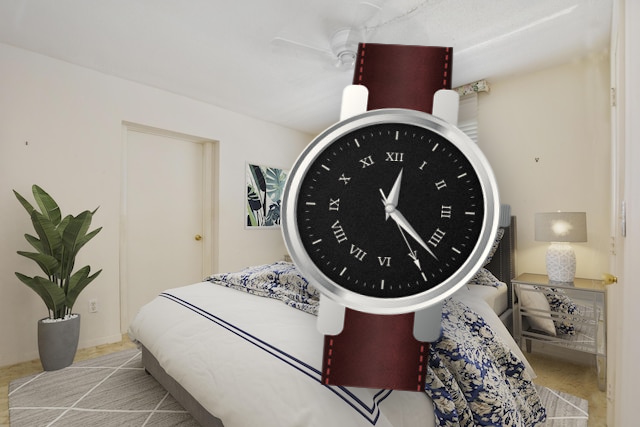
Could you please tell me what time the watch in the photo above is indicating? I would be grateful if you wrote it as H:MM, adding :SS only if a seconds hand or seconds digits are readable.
12:22:25
